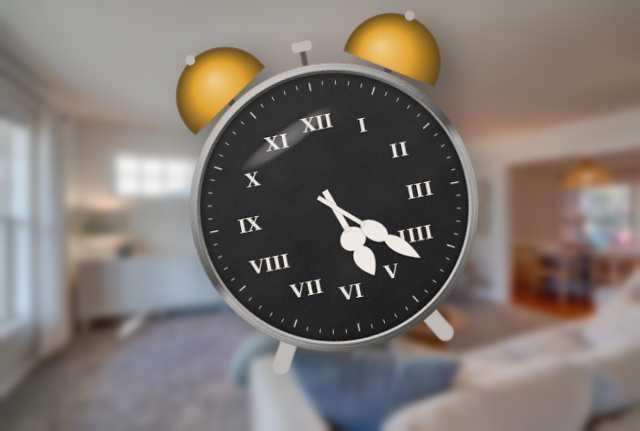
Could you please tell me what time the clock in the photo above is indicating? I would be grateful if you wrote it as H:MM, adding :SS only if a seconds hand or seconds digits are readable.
5:22
